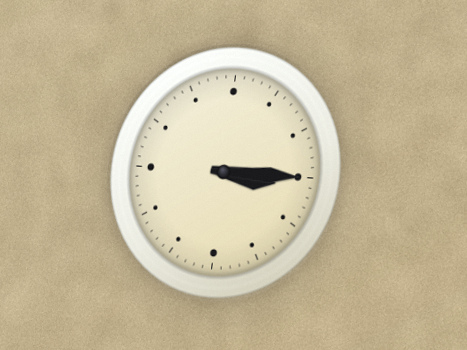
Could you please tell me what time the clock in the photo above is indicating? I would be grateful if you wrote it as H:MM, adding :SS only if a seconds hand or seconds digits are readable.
3:15
